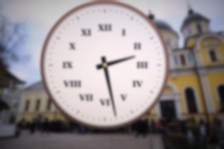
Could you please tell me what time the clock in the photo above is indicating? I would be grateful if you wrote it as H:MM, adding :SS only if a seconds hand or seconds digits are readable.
2:28
